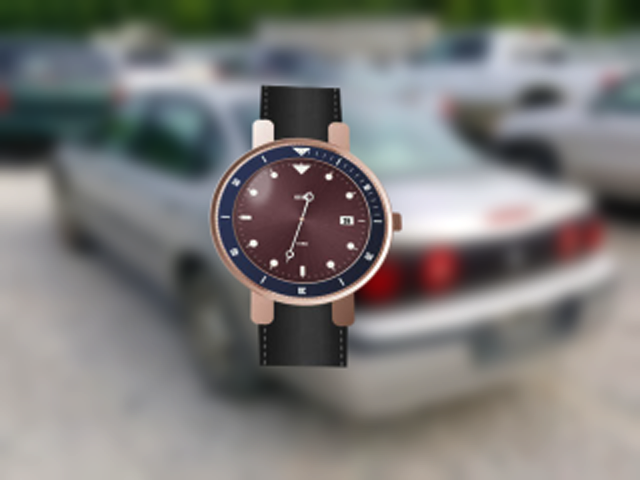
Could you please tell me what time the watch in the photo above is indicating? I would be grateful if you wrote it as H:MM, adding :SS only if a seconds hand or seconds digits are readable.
12:33
